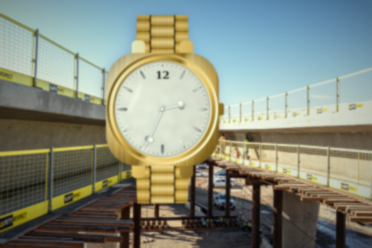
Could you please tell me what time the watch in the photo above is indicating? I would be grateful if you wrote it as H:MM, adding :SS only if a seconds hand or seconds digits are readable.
2:34
